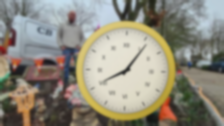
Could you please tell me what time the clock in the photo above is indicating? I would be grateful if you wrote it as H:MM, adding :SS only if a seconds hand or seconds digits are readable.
8:06
